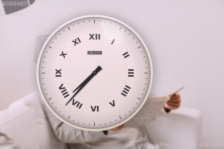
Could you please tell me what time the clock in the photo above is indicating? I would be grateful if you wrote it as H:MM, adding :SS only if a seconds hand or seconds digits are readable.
7:37
